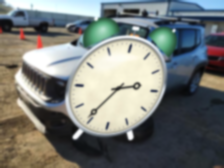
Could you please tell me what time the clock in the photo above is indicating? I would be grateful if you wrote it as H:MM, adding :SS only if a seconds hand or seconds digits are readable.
2:36
